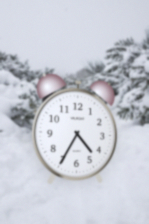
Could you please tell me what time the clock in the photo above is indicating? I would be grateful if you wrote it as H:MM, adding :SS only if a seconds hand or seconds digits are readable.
4:35
